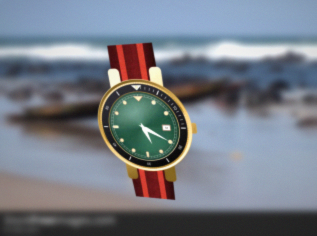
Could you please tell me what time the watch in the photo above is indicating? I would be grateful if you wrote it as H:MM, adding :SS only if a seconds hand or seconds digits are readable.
5:20
